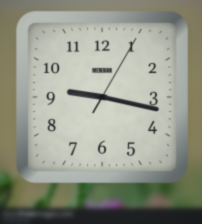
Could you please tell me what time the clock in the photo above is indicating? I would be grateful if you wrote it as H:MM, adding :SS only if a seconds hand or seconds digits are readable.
9:17:05
